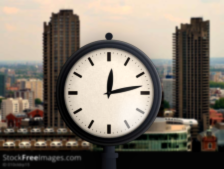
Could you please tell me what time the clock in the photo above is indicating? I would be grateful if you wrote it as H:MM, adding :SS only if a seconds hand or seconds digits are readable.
12:13
